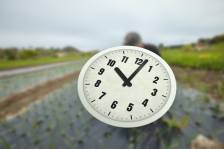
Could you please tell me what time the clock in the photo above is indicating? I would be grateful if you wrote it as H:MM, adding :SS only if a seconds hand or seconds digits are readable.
10:02
